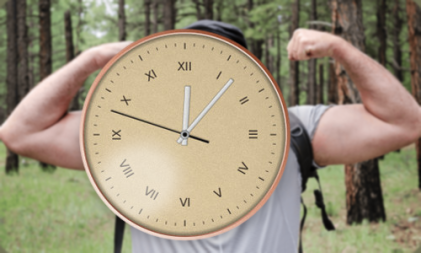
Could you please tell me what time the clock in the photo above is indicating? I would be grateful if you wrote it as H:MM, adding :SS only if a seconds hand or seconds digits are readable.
12:06:48
